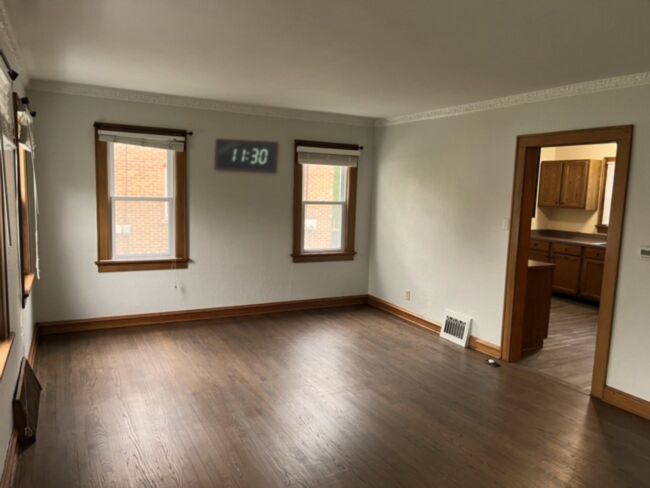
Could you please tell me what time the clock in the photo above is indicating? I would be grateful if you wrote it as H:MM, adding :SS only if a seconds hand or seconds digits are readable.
11:30
